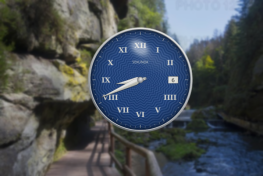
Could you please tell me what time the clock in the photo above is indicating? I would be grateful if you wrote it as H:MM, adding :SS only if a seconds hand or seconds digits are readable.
8:41
